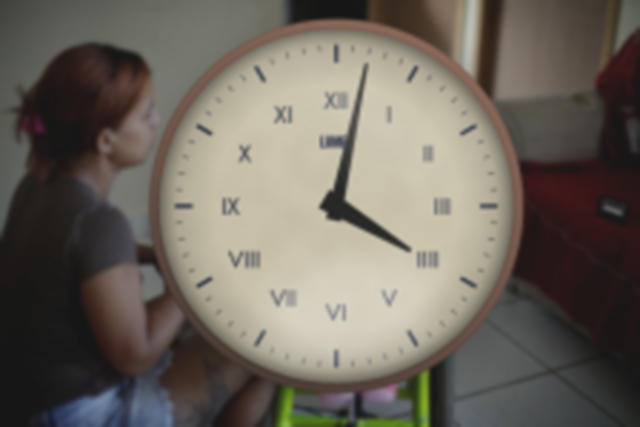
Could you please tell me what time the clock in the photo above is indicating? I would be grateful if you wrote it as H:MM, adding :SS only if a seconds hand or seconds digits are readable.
4:02
